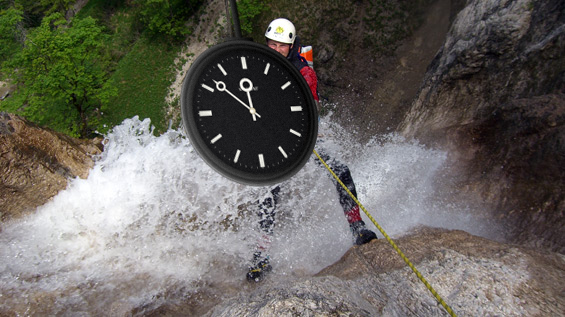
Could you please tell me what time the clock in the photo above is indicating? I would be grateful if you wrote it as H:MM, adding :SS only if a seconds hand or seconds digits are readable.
11:52
